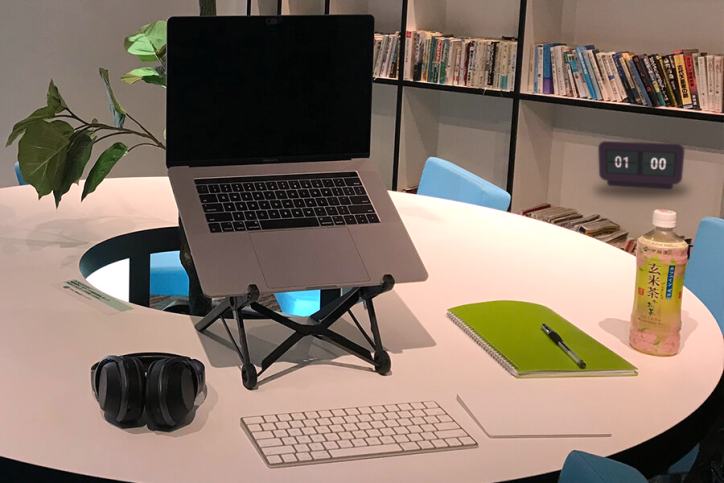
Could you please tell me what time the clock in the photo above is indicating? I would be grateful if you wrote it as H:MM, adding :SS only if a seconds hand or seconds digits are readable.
1:00
